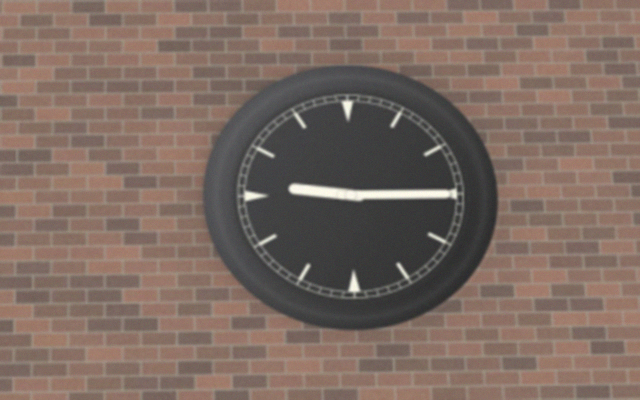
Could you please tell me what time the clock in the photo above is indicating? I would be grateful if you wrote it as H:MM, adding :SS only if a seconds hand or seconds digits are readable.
9:15
